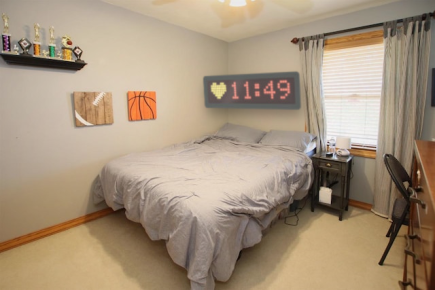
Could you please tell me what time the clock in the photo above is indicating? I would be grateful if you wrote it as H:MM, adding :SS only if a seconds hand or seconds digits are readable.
11:49
